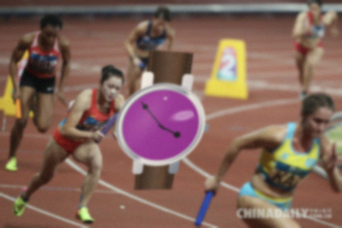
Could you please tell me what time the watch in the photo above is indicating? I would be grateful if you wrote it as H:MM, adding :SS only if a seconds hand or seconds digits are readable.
3:53
